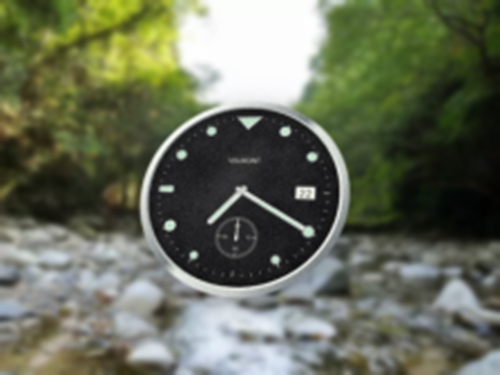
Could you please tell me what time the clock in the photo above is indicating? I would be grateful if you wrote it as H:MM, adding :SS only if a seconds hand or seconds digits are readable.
7:20
